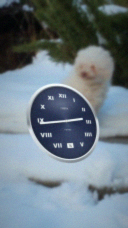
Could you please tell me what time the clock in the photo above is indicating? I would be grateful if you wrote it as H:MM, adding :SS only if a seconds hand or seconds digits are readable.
2:44
